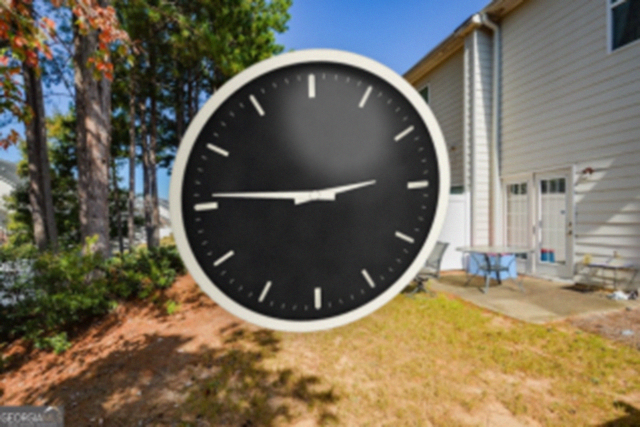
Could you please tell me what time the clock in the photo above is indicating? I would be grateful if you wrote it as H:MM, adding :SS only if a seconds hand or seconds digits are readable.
2:46
